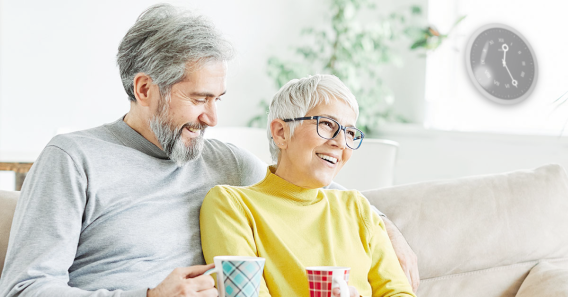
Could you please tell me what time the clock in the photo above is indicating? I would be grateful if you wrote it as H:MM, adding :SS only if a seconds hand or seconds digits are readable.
12:26
